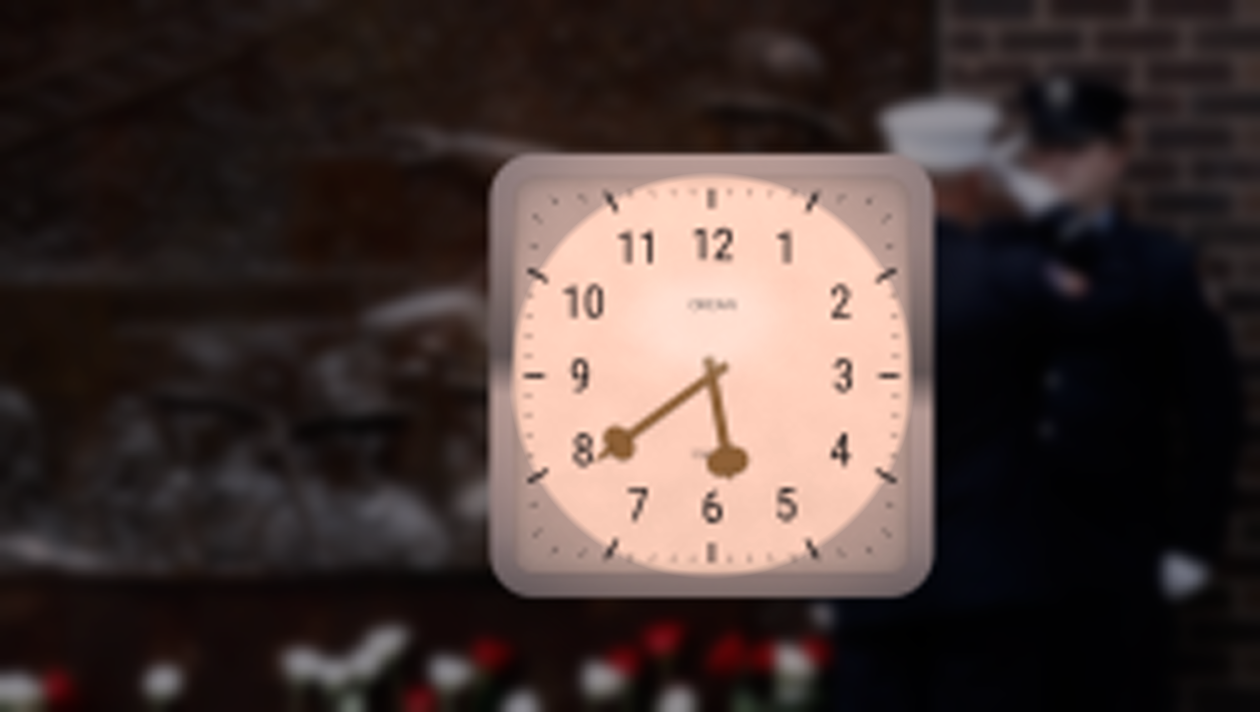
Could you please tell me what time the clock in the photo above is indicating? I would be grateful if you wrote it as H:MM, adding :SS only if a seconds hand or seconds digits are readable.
5:39
